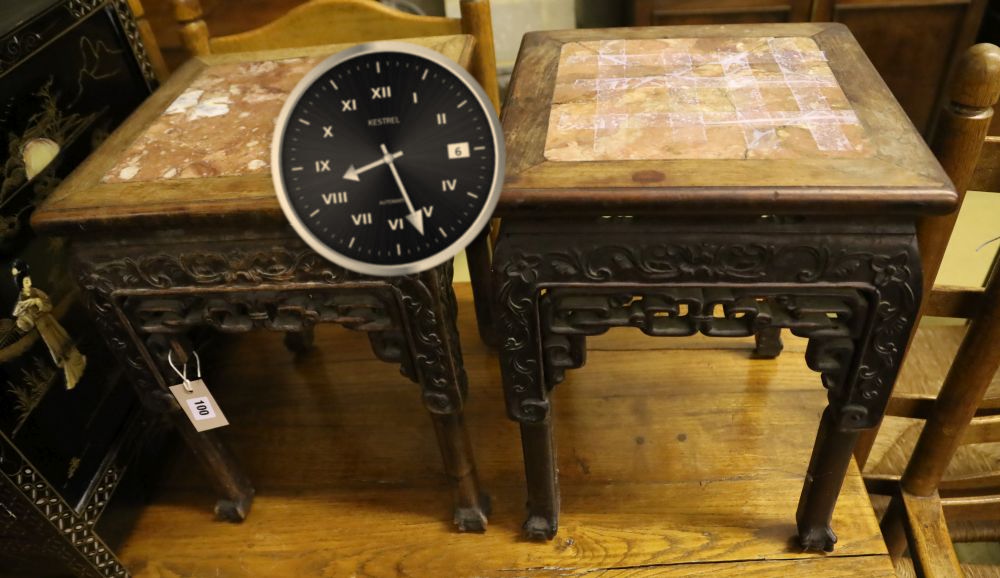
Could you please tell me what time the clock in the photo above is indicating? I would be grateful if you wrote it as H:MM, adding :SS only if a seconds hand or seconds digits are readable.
8:27
